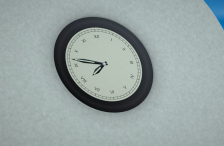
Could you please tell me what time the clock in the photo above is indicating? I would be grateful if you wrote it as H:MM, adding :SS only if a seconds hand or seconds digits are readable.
7:47
